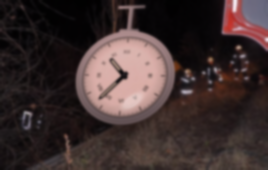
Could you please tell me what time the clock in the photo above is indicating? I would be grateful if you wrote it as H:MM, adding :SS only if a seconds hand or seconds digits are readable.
10:37
